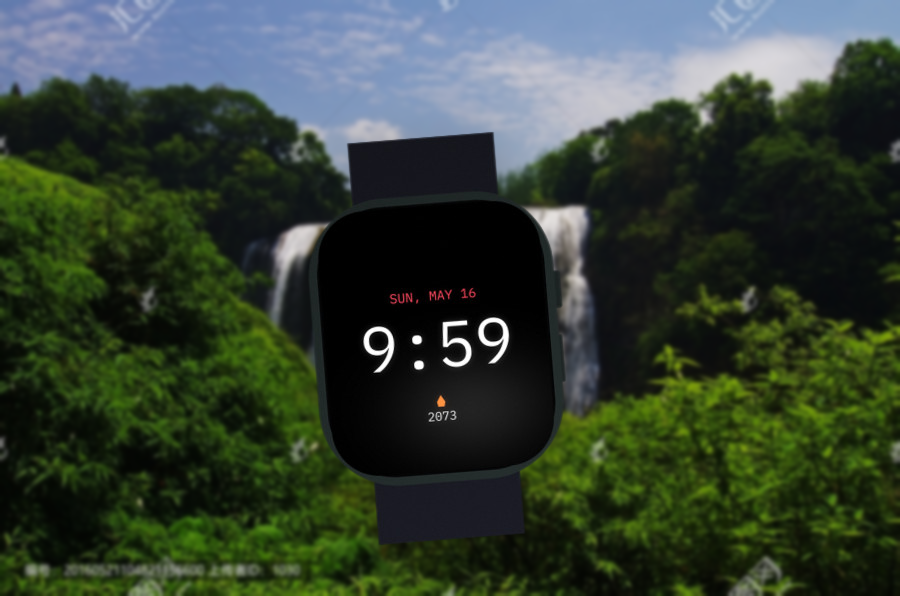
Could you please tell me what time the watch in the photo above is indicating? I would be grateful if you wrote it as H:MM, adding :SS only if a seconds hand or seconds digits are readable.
9:59
